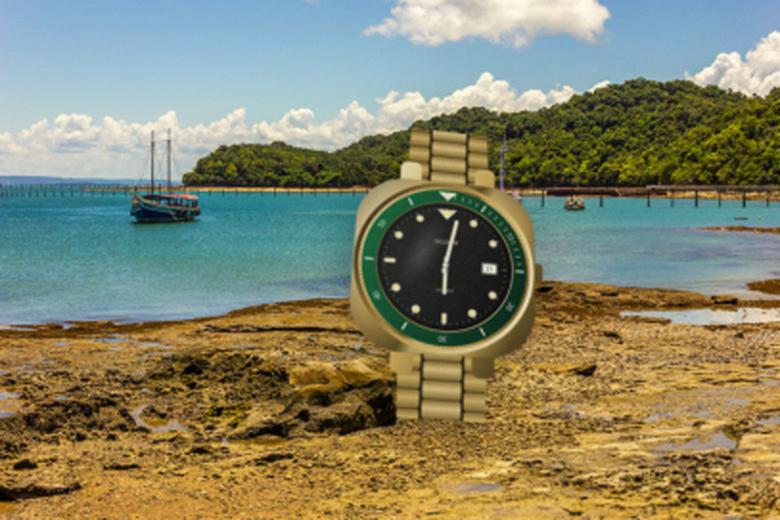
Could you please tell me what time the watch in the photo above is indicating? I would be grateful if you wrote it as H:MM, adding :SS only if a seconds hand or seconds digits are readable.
6:02
